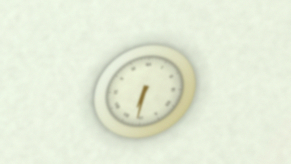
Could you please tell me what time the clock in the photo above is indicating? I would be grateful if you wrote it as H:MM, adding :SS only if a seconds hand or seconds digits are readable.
6:31
